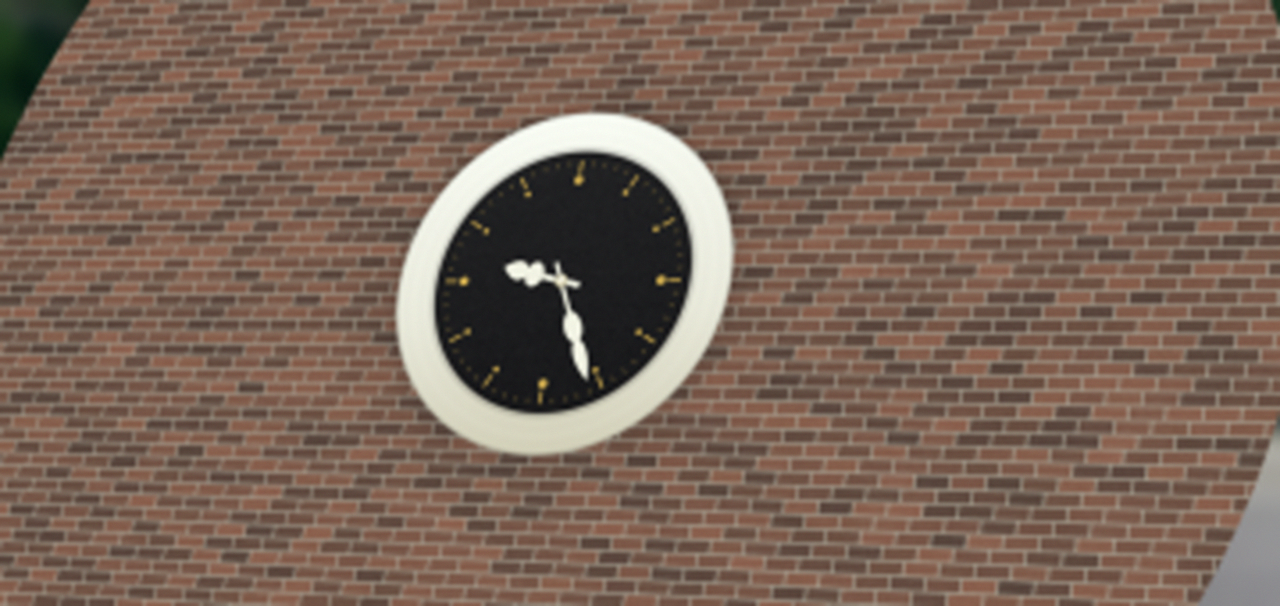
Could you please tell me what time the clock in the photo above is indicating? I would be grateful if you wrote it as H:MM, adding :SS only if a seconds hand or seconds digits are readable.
9:26
